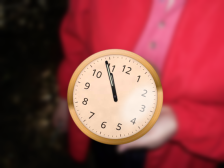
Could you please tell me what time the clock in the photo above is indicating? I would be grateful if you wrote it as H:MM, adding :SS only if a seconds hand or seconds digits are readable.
10:54
